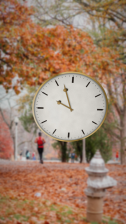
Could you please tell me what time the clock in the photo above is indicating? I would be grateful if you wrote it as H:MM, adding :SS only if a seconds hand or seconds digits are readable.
9:57
